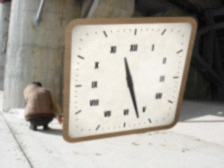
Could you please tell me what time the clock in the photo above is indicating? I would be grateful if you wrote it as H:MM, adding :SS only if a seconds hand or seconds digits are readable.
11:27
